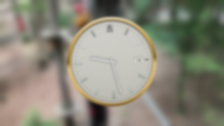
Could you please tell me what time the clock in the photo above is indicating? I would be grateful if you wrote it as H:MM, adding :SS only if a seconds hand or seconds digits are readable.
9:28
